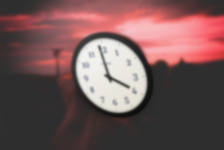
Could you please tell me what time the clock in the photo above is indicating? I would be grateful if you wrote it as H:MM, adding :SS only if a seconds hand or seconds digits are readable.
3:59
